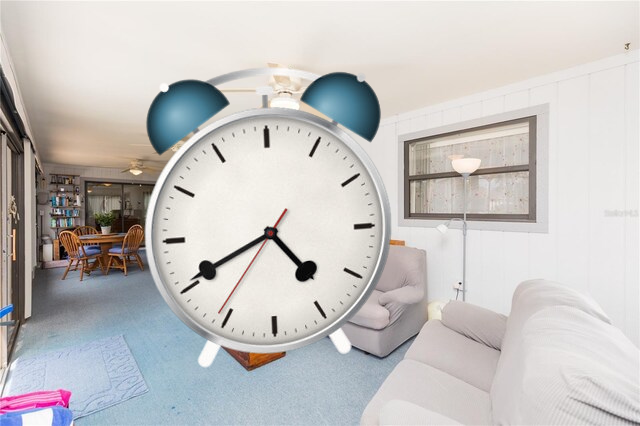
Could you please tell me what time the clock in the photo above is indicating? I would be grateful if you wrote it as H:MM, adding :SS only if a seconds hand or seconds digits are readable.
4:40:36
